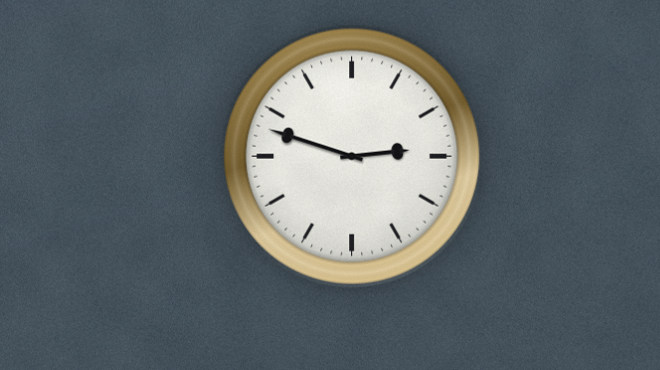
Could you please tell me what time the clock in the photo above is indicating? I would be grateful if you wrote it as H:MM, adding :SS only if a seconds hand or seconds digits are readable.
2:48
